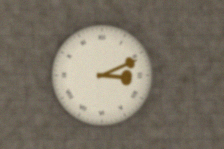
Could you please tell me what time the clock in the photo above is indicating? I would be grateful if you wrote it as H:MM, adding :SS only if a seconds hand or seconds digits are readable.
3:11
